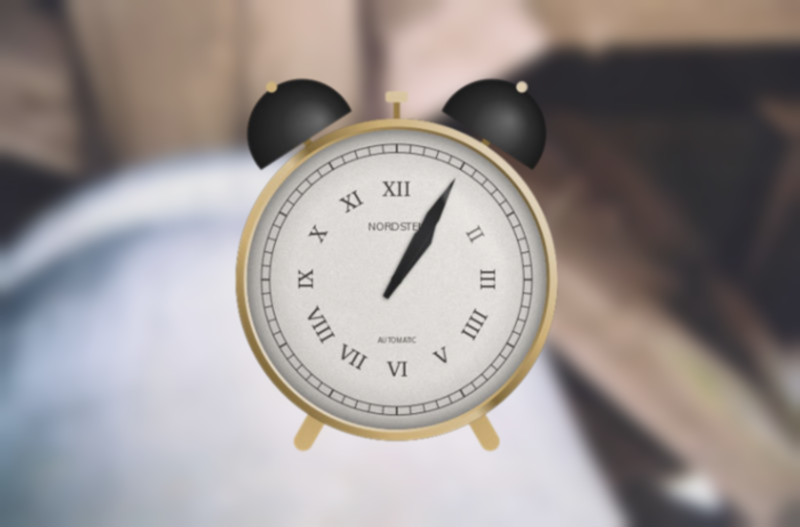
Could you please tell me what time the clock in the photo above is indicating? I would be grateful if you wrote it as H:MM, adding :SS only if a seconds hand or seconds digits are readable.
1:05
